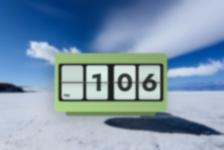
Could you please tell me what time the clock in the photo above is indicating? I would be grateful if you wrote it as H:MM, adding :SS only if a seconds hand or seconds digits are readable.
1:06
